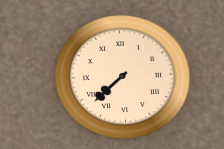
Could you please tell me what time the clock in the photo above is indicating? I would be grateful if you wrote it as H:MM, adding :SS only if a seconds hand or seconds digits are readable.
7:38
